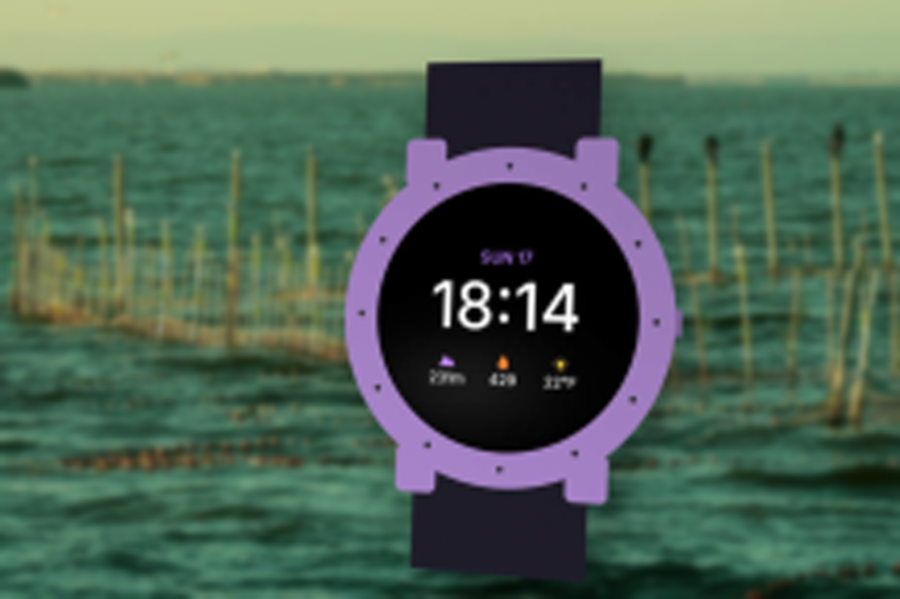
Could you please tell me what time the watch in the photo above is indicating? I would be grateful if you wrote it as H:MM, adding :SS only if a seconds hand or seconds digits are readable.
18:14
